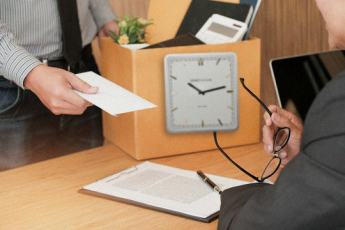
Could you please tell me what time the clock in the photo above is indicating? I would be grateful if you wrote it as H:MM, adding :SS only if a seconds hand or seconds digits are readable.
10:13
